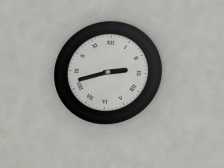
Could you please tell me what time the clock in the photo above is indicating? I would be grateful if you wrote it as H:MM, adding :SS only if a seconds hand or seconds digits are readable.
2:42
